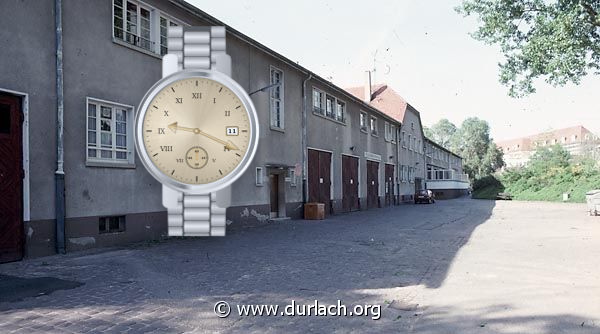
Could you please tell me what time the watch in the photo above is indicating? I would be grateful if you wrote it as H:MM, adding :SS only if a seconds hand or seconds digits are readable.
9:19
